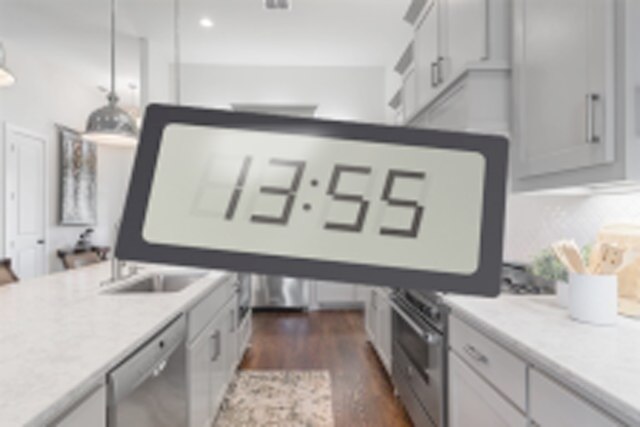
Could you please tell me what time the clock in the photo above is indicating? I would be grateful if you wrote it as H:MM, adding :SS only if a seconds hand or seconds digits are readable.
13:55
